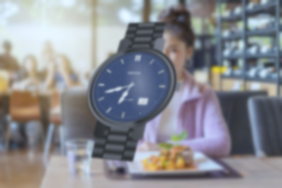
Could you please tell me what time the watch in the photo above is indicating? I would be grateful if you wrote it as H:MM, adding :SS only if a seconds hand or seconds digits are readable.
6:42
